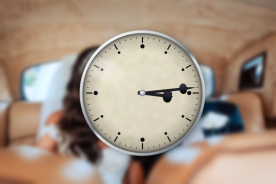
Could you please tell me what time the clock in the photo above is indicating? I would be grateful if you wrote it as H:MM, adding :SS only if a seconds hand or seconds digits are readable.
3:14
